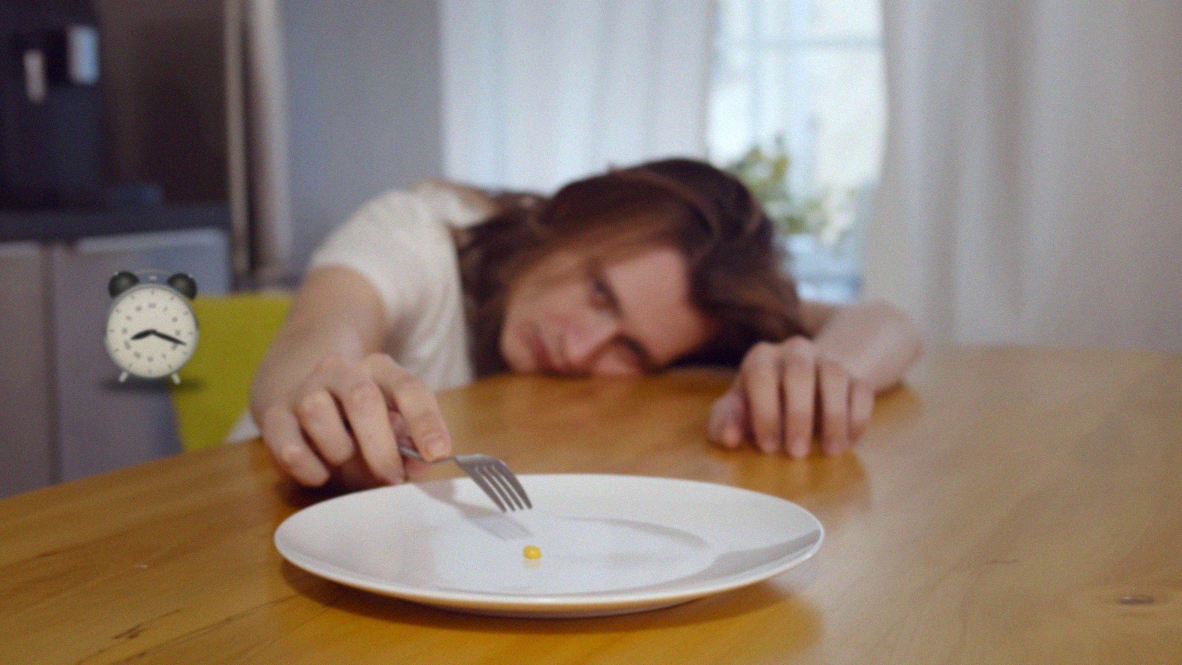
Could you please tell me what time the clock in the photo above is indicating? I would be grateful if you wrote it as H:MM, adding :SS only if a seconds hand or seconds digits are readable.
8:18
